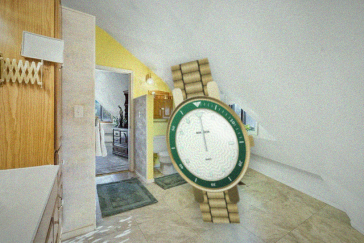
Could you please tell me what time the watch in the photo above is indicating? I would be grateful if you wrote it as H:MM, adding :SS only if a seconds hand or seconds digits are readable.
12:00
